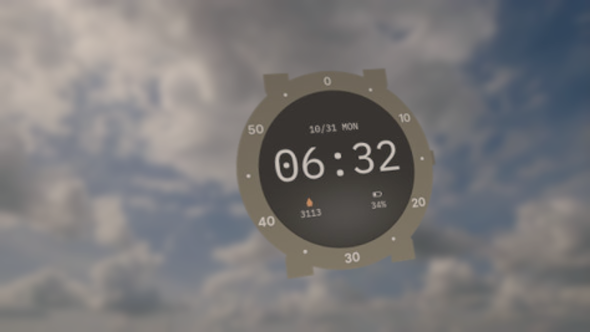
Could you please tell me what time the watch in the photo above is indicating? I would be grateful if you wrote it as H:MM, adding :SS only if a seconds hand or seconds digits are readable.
6:32
